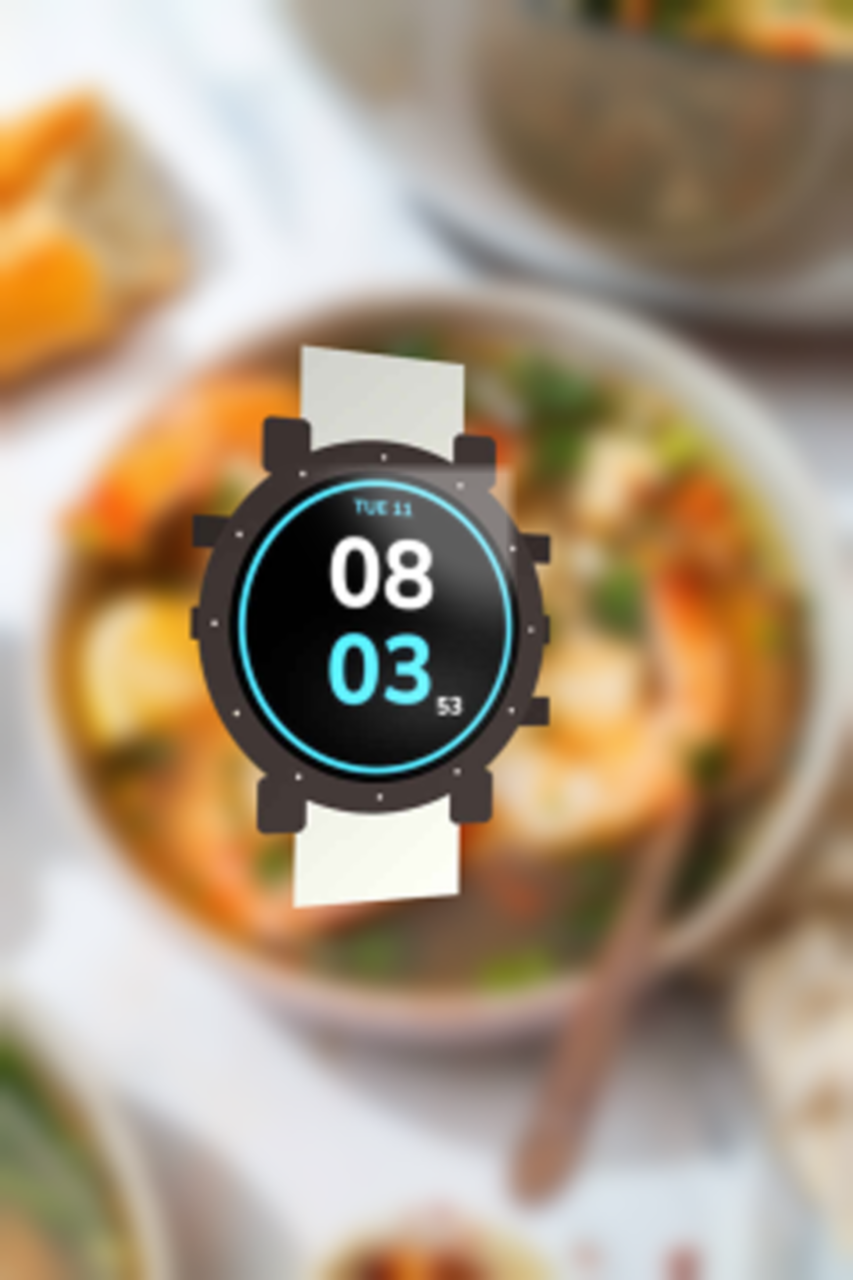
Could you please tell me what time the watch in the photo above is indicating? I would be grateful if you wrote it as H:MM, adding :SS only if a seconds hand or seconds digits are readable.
8:03
